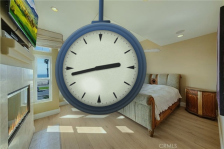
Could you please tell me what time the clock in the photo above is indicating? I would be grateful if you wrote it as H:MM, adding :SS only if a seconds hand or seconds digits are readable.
2:43
